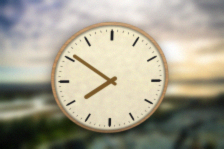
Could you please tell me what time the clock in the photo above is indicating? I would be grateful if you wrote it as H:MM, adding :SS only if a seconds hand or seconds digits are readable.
7:51
